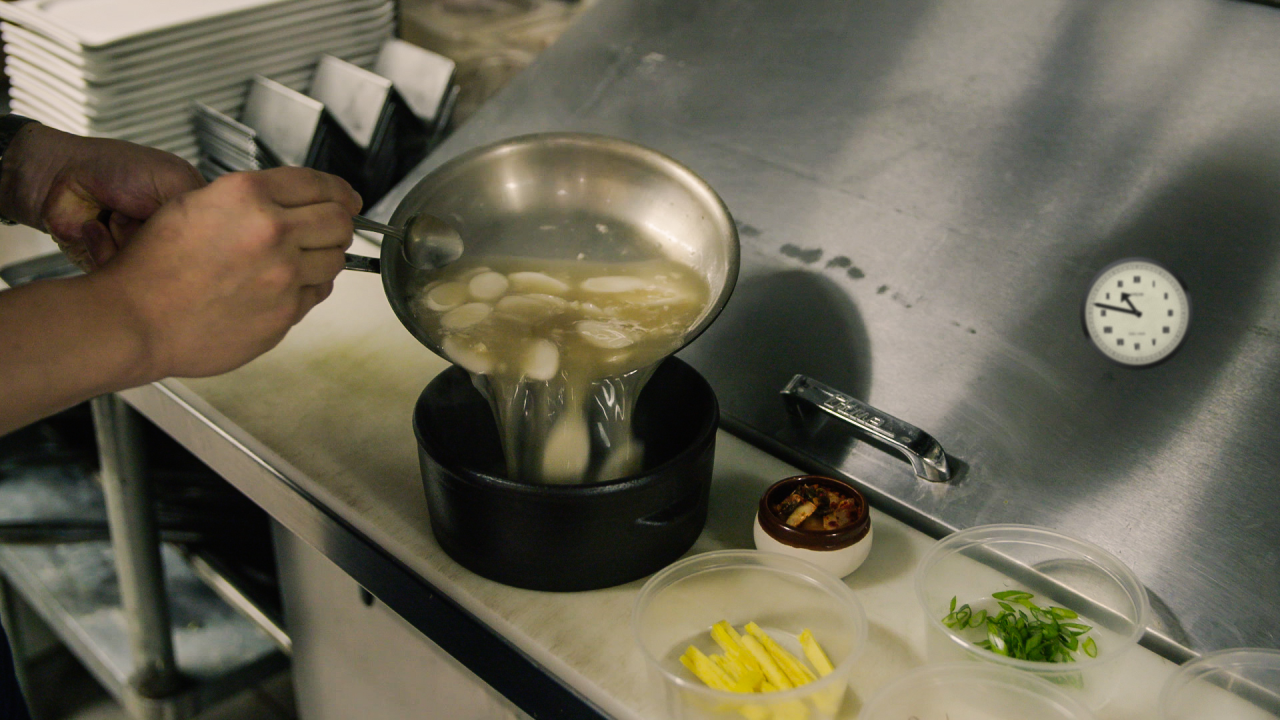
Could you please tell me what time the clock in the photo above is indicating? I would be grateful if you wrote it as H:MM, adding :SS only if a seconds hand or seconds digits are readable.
10:47
